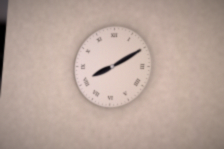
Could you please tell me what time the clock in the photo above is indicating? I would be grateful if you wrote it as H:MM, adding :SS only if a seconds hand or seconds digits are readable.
8:10
